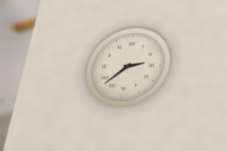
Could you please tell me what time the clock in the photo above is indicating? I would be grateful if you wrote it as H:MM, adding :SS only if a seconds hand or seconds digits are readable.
2:38
